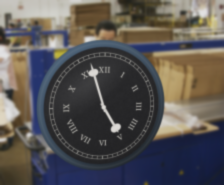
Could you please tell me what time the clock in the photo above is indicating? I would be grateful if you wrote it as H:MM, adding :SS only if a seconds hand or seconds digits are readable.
4:57
